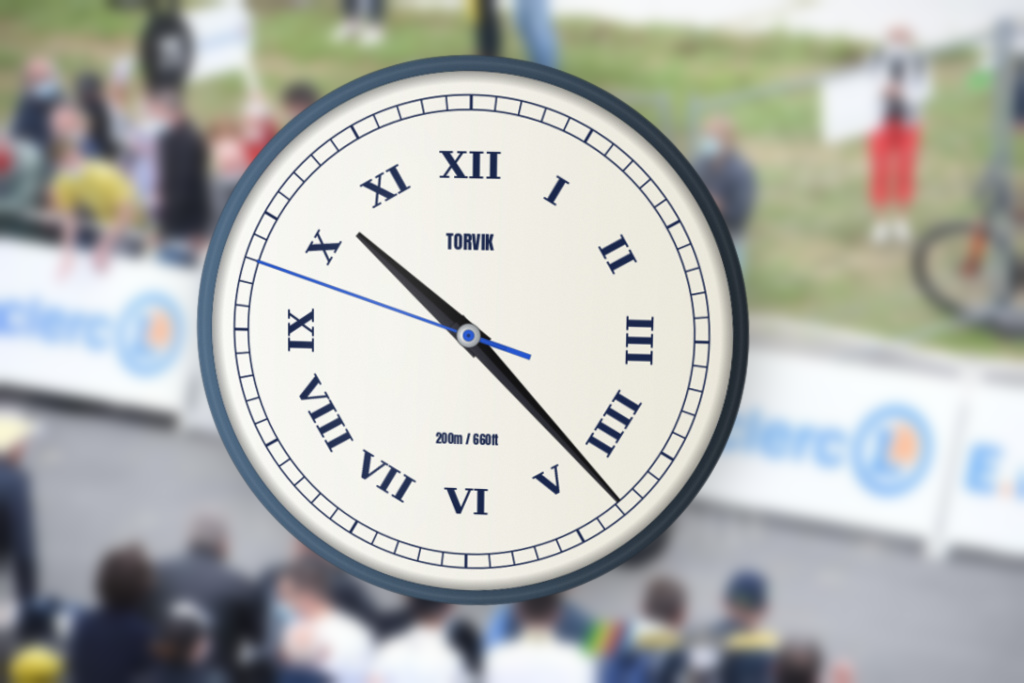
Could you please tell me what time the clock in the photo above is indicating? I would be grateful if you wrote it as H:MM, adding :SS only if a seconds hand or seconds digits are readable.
10:22:48
